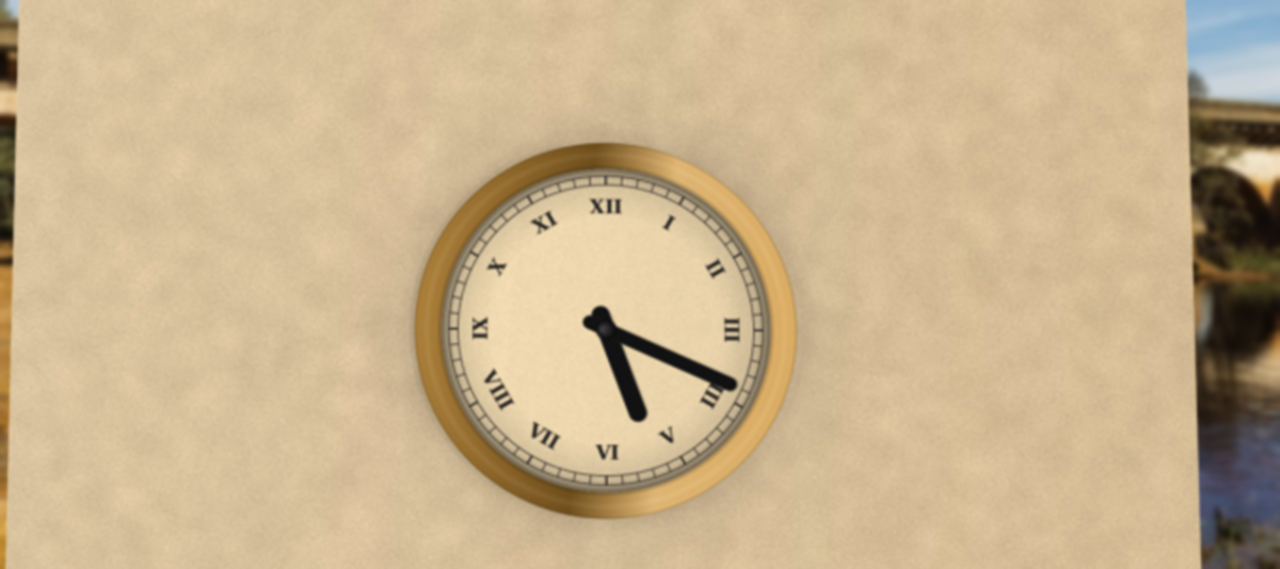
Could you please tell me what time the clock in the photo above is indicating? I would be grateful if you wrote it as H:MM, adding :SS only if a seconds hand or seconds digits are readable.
5:19
